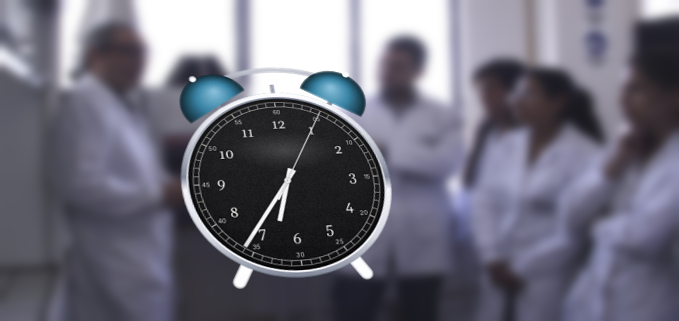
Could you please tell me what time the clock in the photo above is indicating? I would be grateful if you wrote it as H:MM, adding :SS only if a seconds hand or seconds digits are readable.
6:36:05
